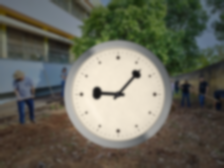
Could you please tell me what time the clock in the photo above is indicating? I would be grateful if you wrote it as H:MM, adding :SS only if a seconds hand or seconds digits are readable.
9:07
